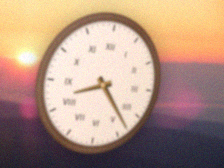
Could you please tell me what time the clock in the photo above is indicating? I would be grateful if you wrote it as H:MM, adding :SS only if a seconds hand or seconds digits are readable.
8:23
